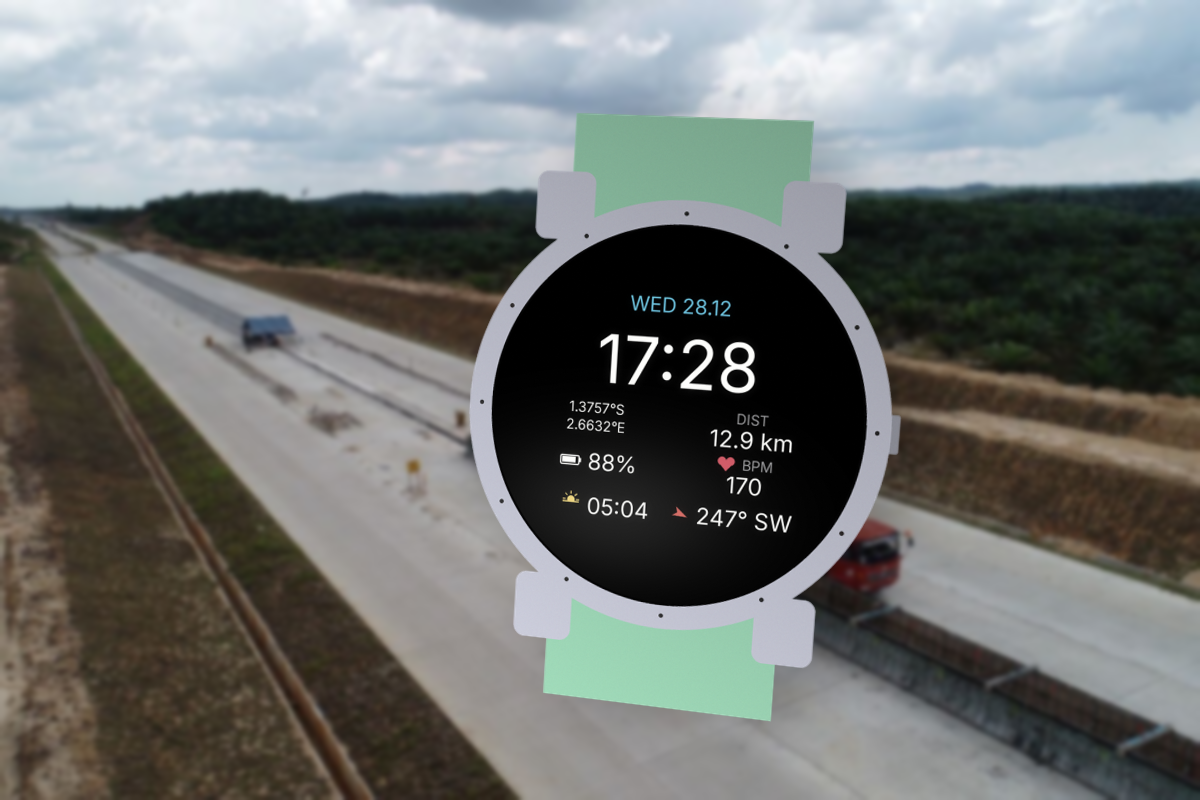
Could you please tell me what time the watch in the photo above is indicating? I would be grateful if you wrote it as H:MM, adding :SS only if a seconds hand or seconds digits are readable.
17:28
